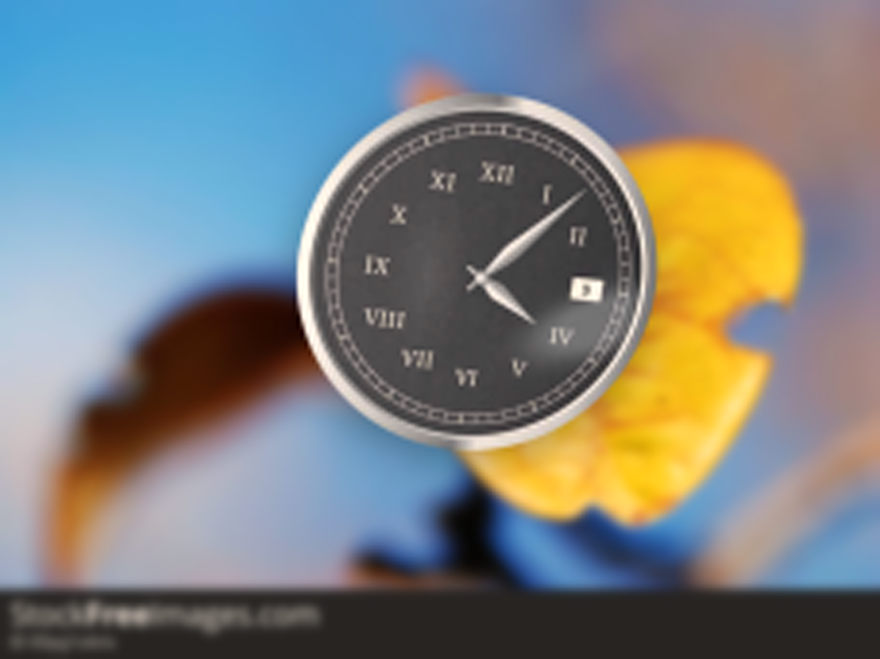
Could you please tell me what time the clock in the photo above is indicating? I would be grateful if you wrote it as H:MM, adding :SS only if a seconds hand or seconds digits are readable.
4:07
